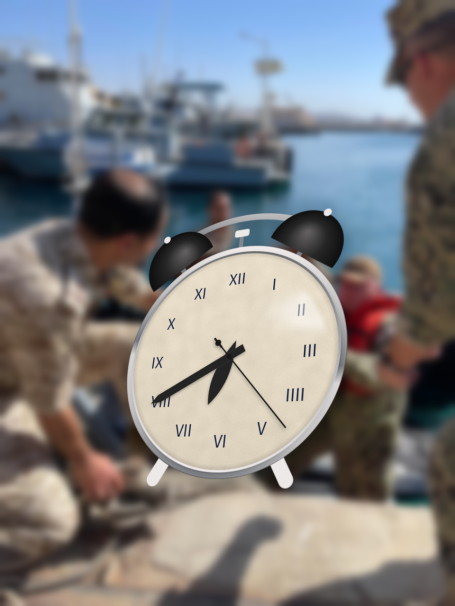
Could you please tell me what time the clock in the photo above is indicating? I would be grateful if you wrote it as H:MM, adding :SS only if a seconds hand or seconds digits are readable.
6:40:23
